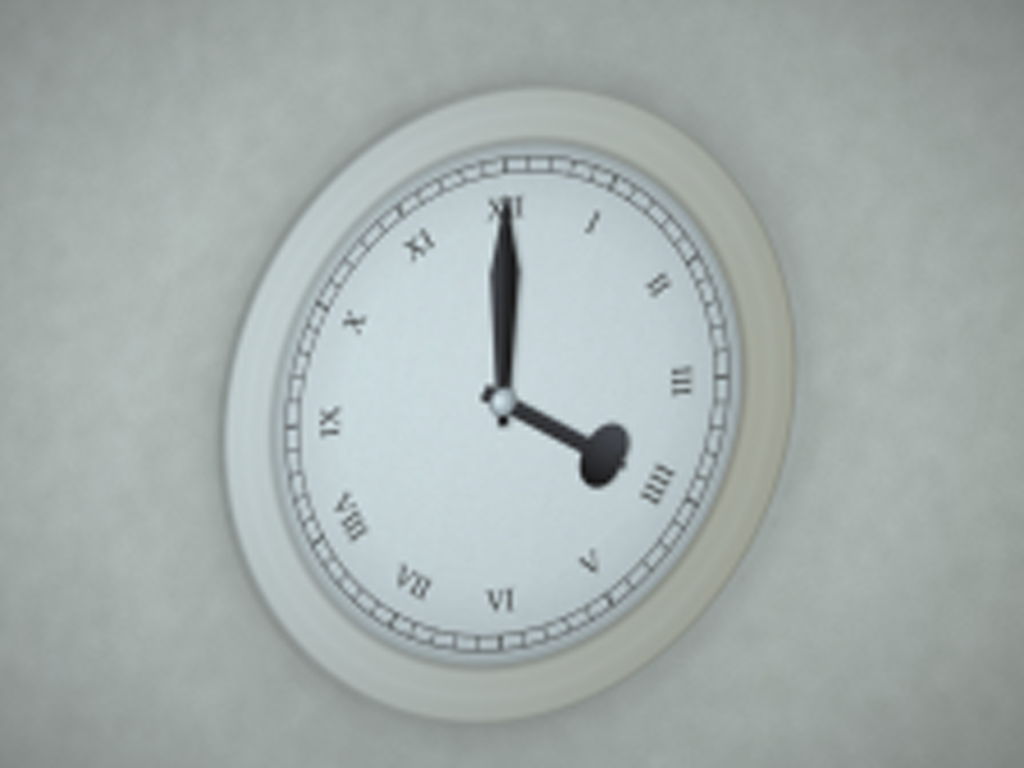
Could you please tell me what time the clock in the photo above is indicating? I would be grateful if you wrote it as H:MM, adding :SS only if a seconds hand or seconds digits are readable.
4:00
